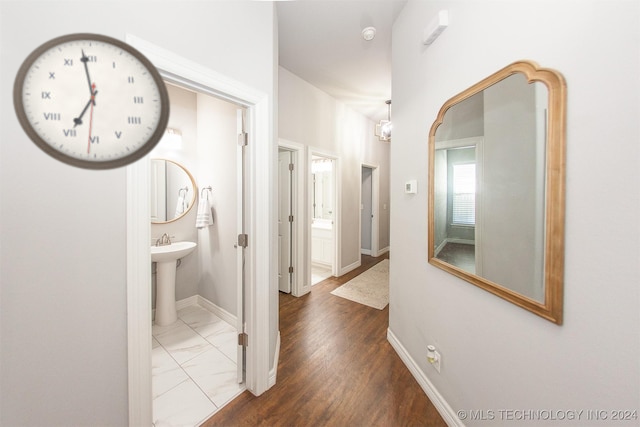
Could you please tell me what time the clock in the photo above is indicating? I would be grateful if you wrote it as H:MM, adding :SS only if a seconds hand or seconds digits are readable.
6:58:31
